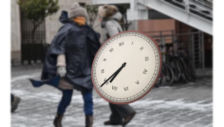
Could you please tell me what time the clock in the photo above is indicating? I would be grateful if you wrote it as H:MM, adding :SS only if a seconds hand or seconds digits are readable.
7:40
